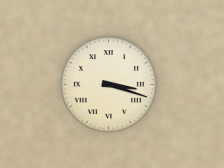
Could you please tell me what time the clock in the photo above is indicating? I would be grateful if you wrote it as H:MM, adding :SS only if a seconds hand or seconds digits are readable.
3:18
